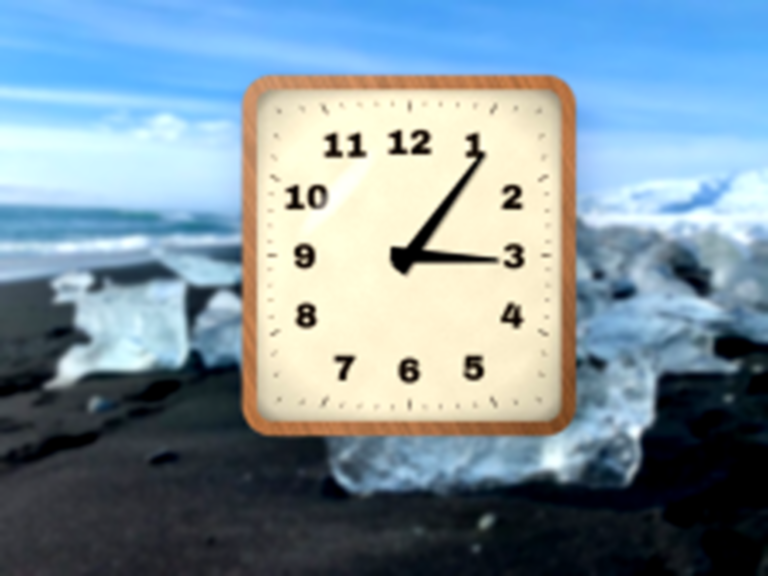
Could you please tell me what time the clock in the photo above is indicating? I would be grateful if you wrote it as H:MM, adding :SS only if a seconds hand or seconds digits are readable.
3:06
